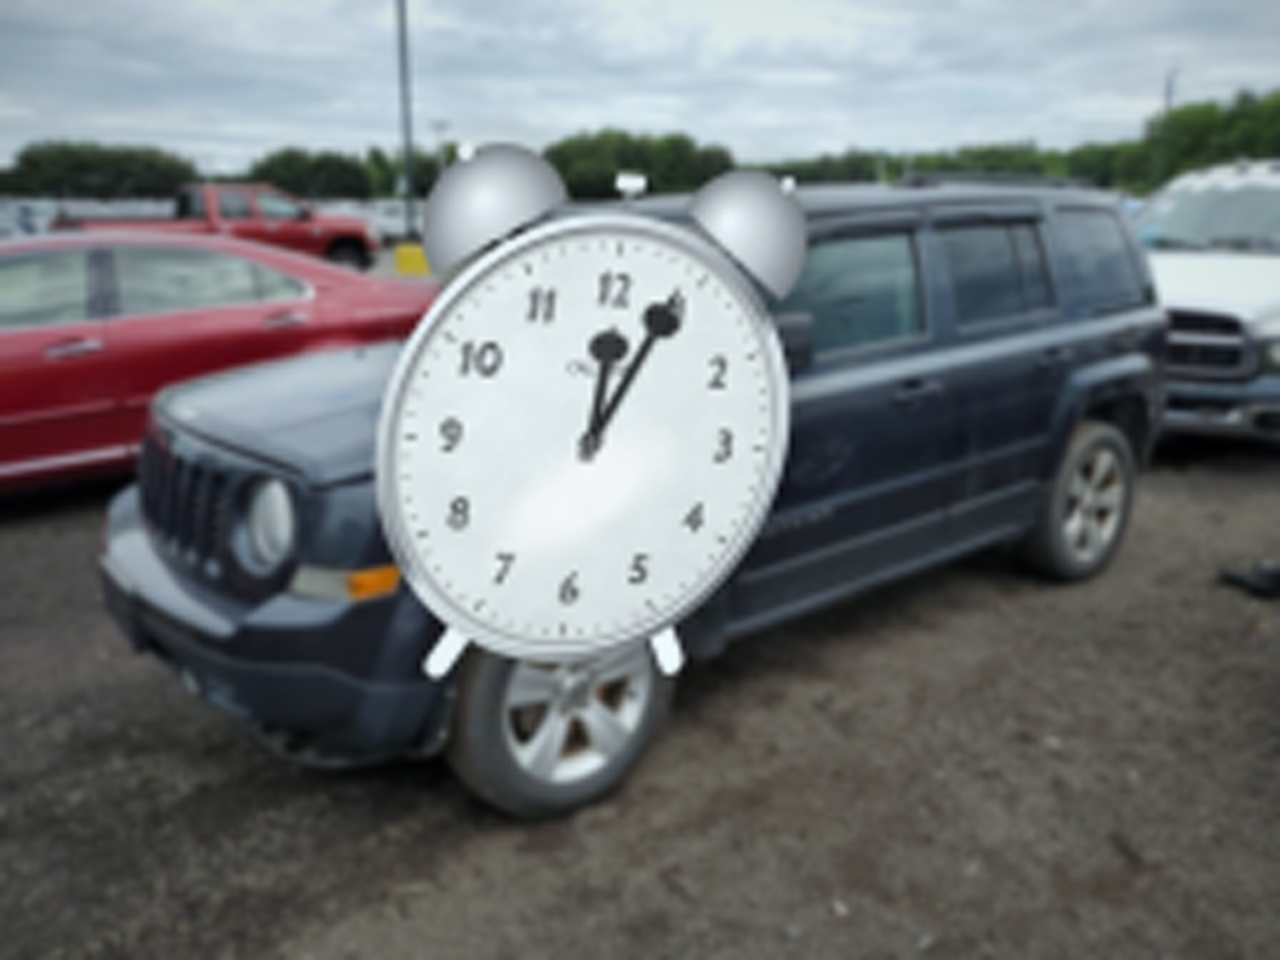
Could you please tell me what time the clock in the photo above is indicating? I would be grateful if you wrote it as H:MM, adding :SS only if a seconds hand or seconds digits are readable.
12:04
